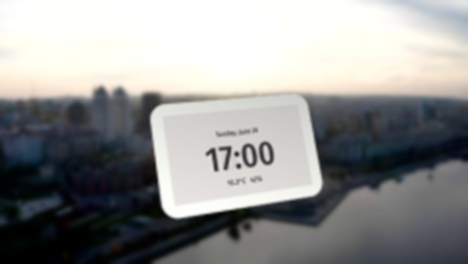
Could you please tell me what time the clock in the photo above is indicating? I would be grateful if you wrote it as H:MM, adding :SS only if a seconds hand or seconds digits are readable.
17:00
